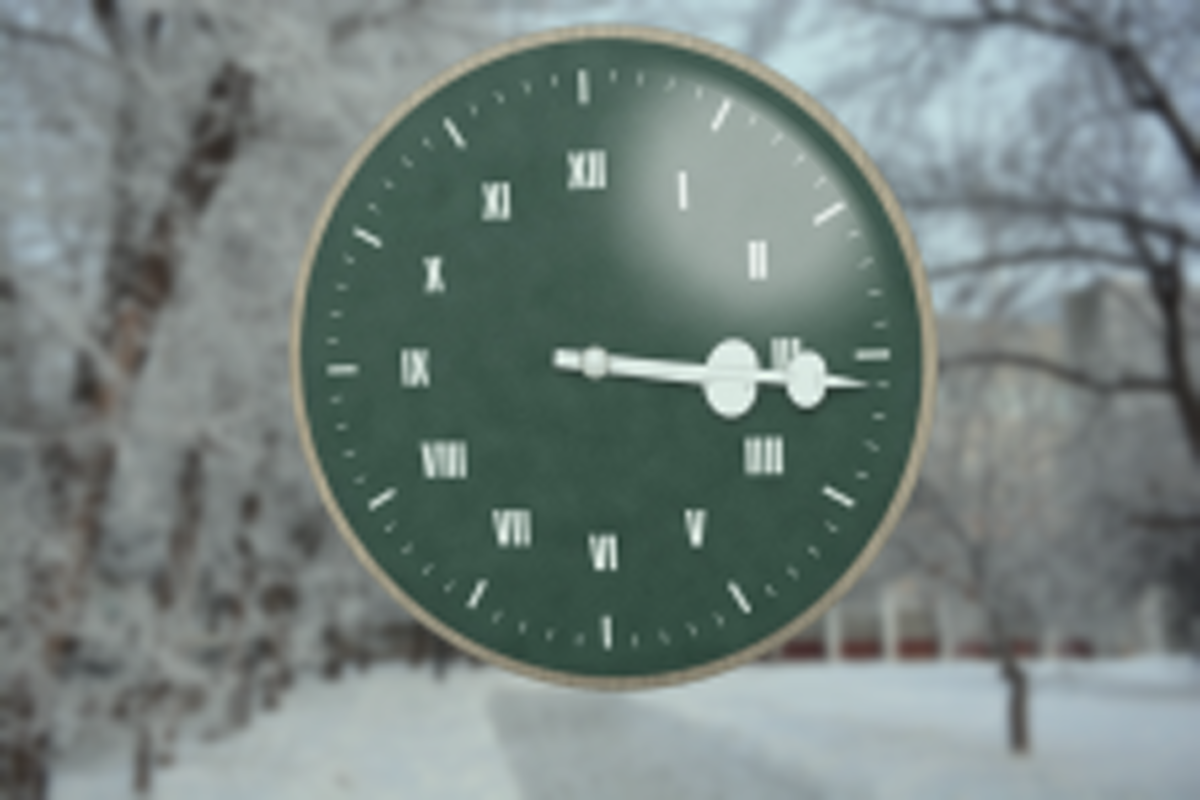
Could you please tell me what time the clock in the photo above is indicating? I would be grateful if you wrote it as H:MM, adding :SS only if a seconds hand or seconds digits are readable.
3:16
